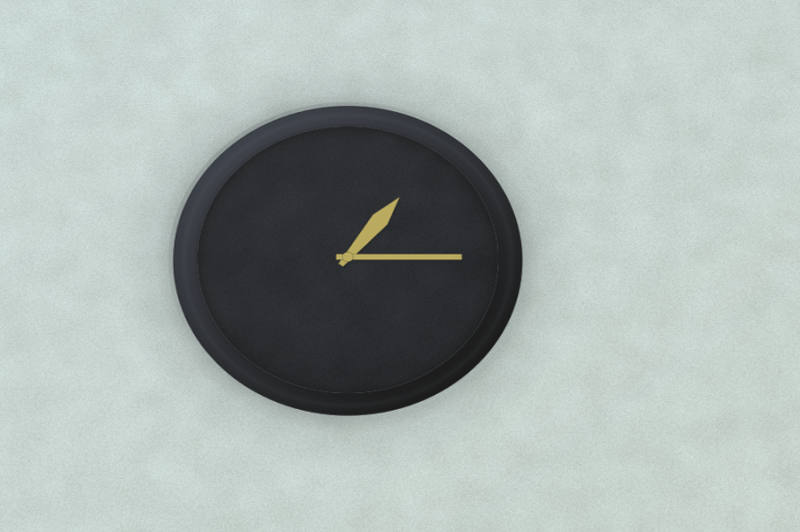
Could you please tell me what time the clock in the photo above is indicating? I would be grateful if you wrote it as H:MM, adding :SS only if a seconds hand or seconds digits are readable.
1:15
